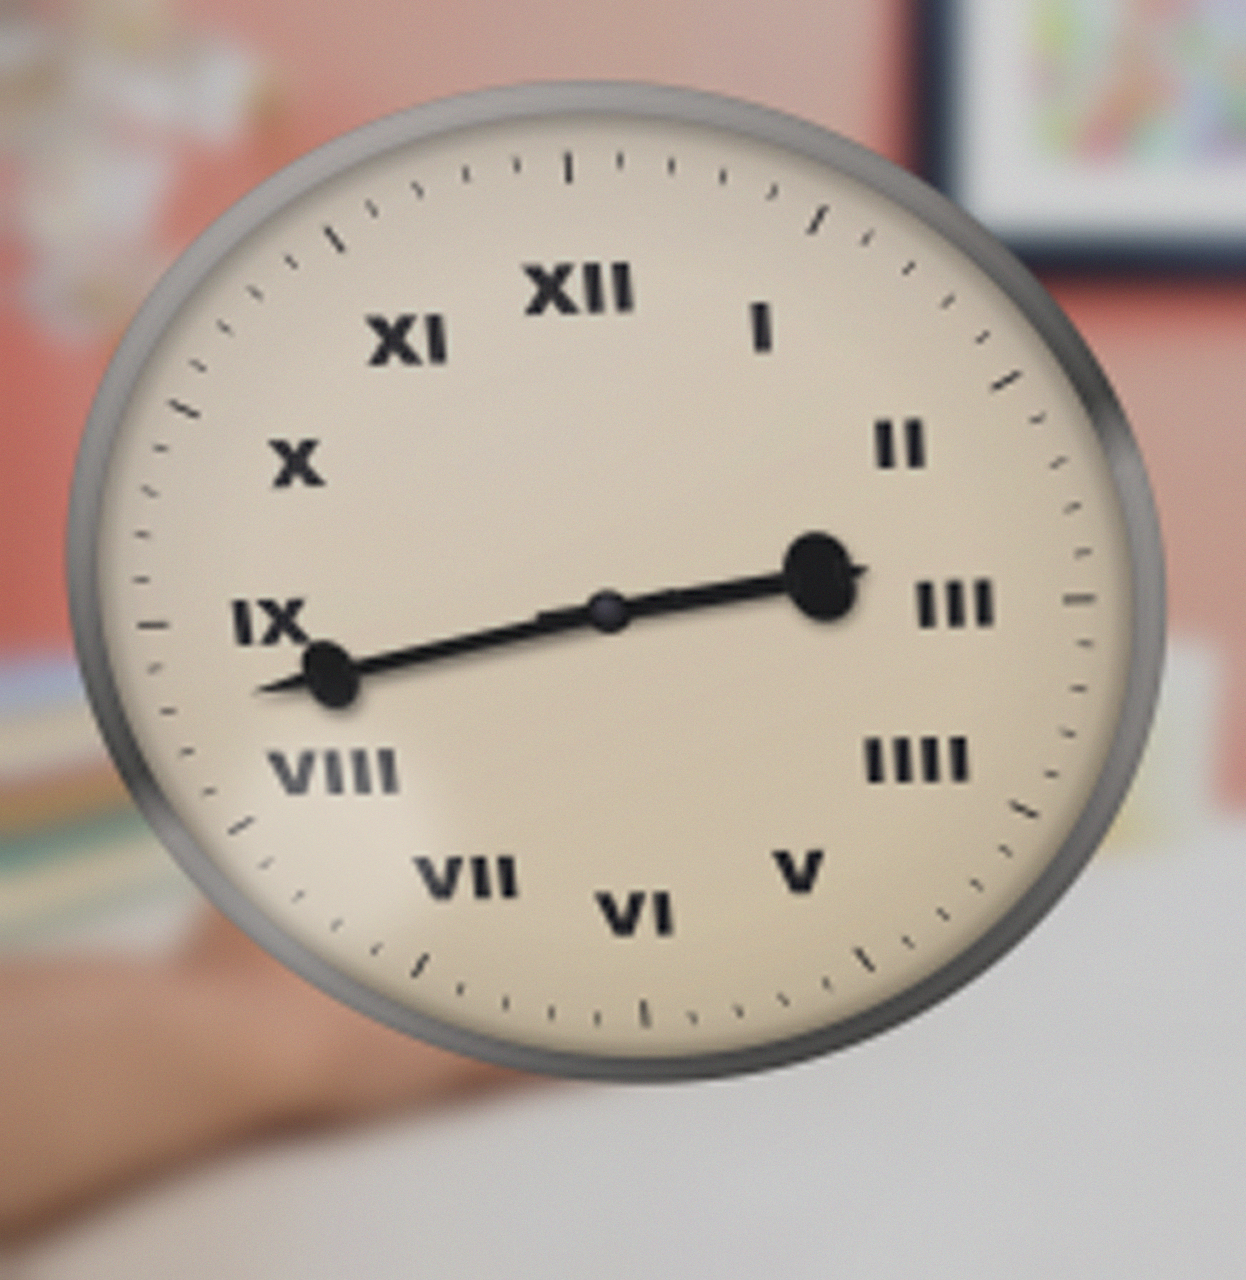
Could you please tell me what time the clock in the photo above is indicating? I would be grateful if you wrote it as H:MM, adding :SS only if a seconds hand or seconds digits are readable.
2:43
